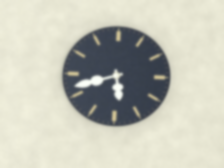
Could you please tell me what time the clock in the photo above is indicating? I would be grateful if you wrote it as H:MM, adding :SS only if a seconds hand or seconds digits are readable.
5:42
